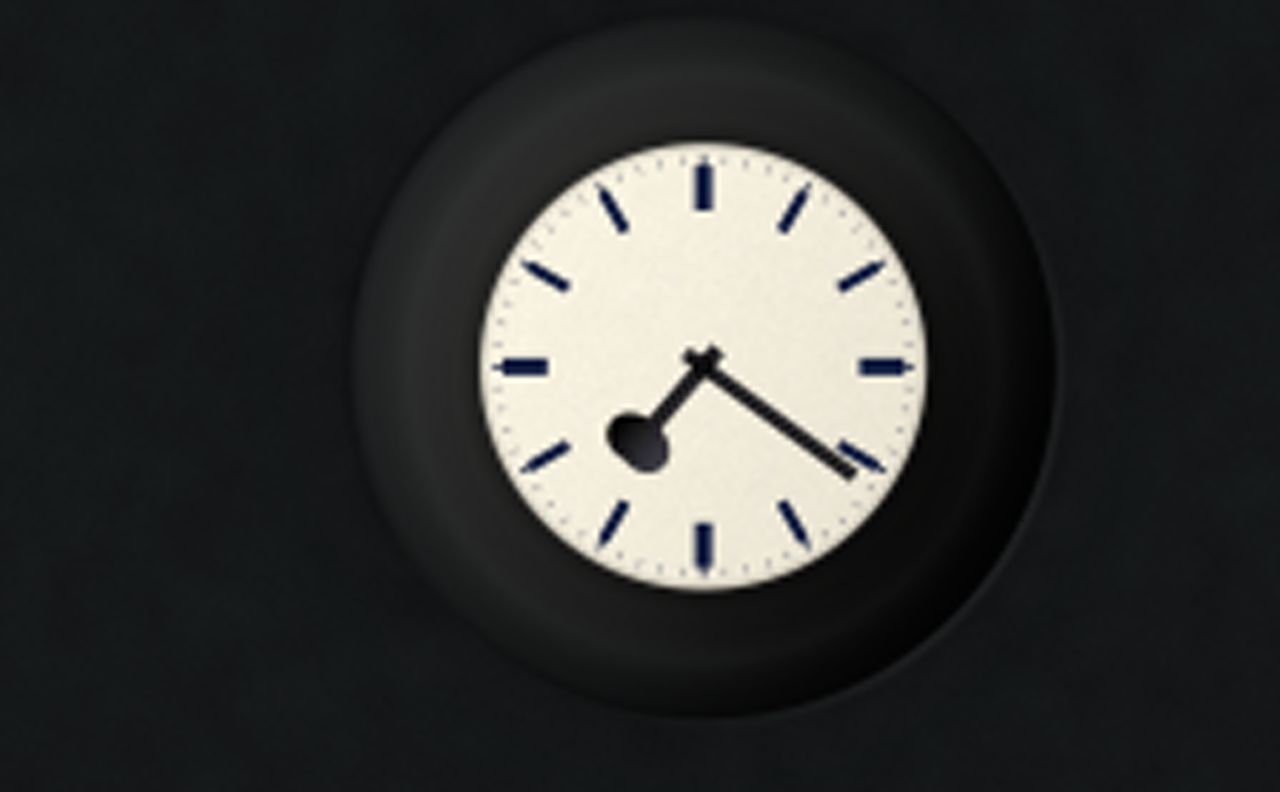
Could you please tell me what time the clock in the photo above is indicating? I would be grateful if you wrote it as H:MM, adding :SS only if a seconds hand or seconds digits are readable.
7:21
